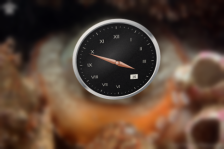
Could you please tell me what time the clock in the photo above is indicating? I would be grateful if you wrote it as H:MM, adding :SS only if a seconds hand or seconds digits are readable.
3:49
